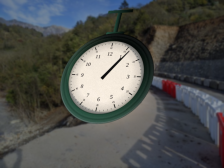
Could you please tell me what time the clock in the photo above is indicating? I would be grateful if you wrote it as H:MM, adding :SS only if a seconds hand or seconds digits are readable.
1:06
